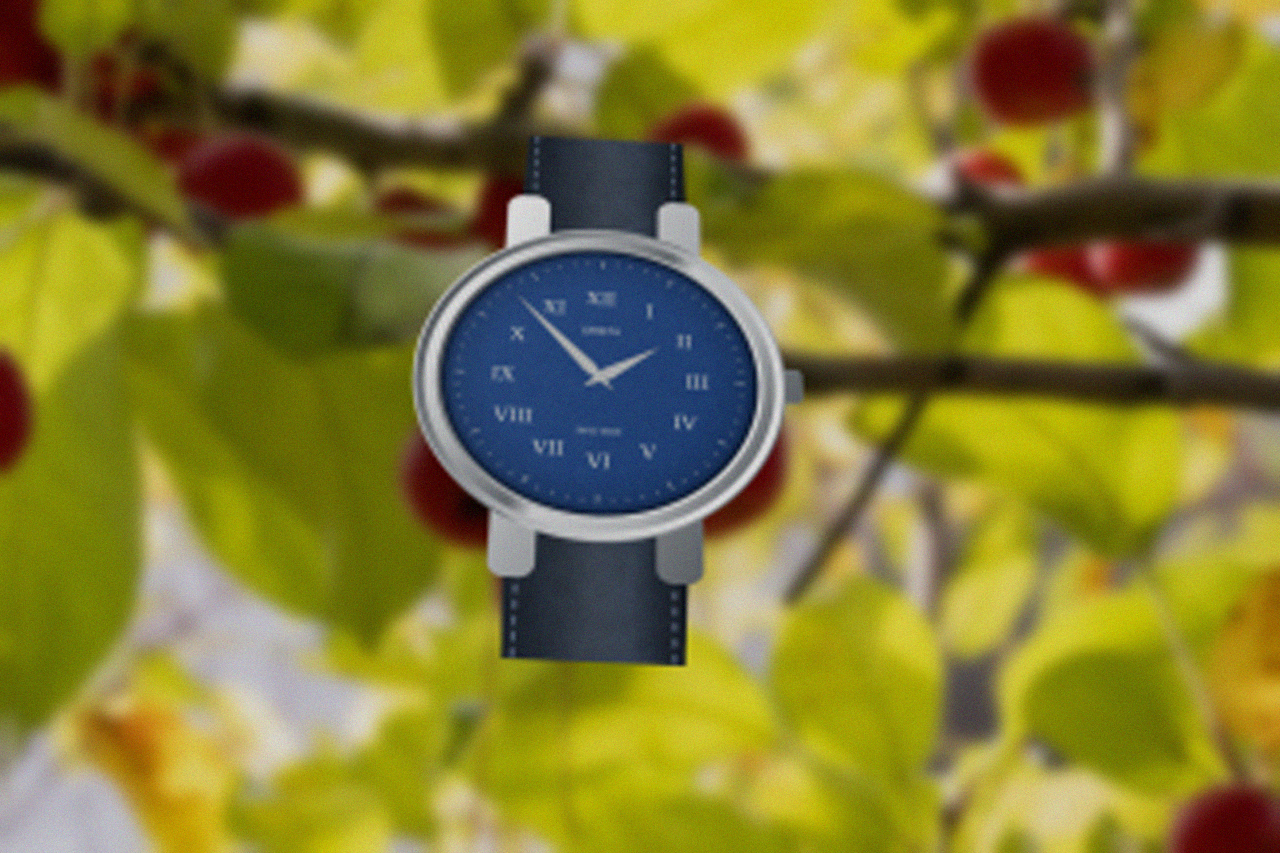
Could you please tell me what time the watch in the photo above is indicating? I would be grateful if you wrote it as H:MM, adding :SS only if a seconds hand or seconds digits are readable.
1:53
